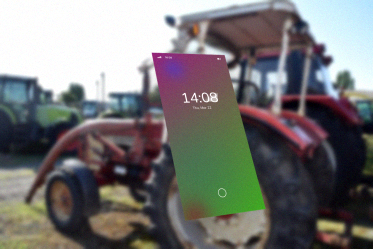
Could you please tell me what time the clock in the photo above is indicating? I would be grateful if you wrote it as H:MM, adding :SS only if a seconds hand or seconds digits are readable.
14:08
